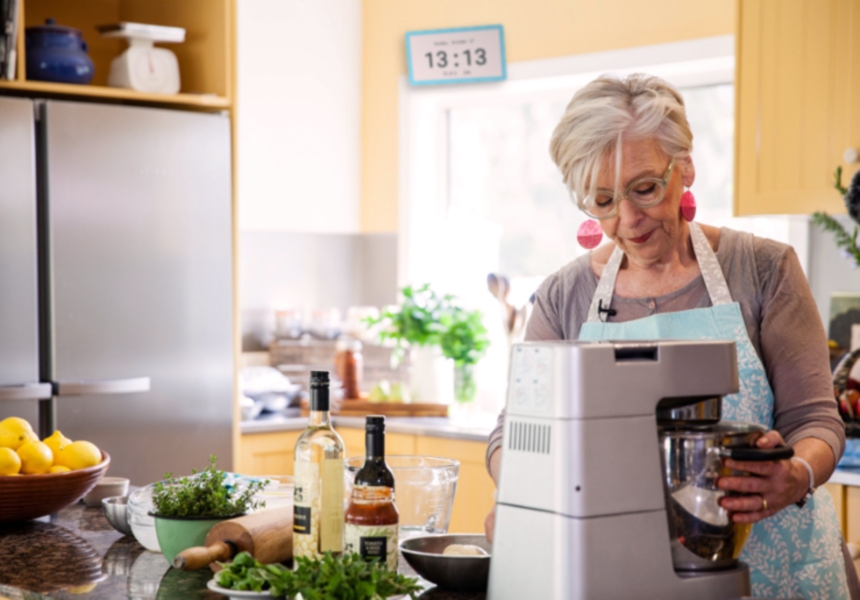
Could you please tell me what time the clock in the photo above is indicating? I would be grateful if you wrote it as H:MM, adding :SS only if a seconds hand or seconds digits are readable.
13:13
